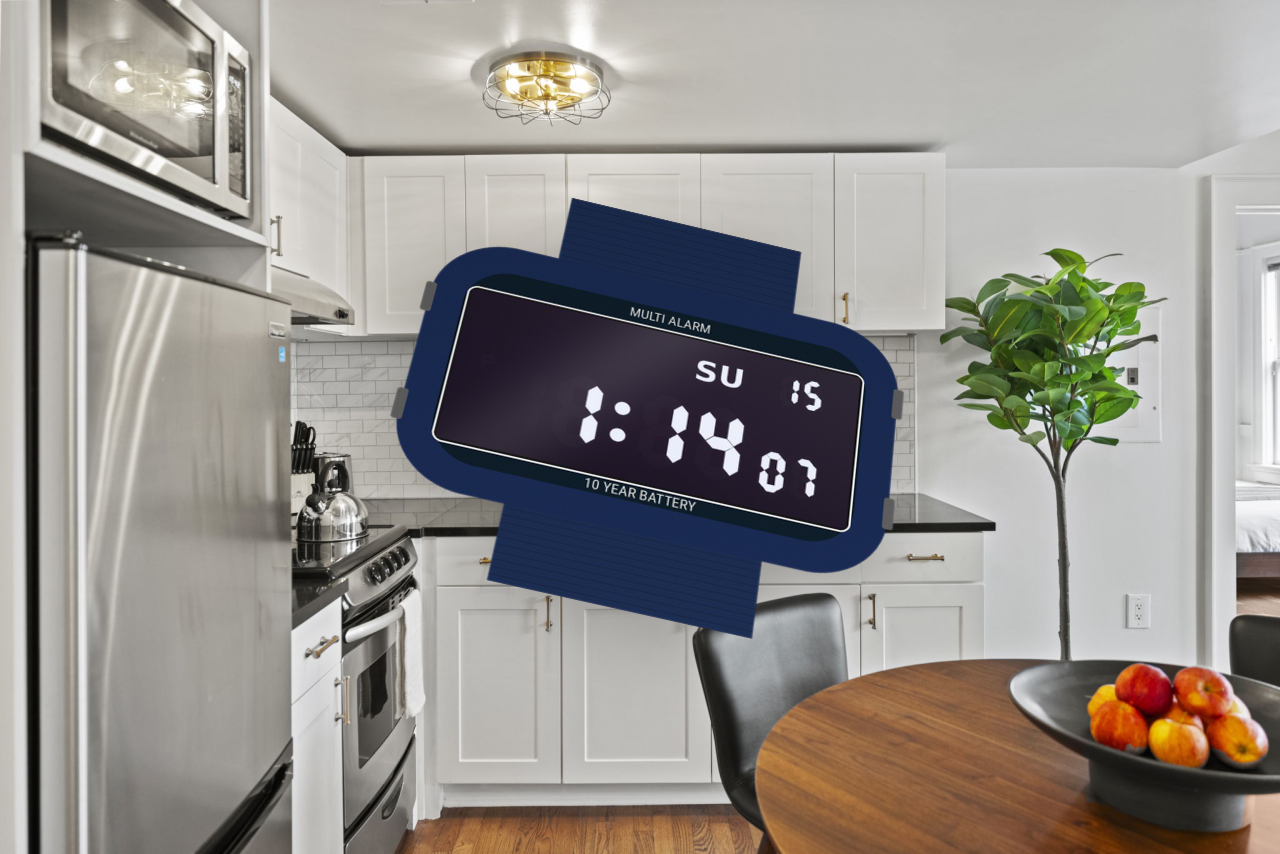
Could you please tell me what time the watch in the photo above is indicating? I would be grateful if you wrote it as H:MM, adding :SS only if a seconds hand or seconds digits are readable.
1:14:07
